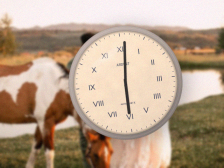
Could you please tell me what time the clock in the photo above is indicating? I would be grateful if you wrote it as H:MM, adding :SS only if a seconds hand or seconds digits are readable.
6:01
